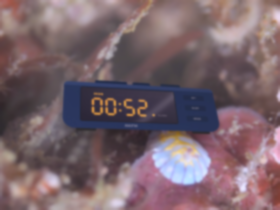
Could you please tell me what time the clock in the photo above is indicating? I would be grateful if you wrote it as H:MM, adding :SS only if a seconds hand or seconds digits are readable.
0:52
